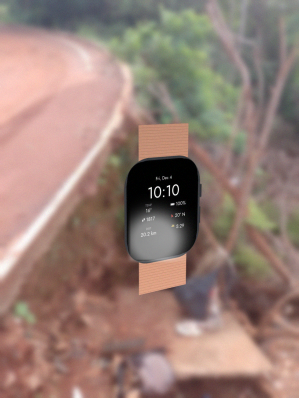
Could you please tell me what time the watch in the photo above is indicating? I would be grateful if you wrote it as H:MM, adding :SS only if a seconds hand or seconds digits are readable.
10:10
